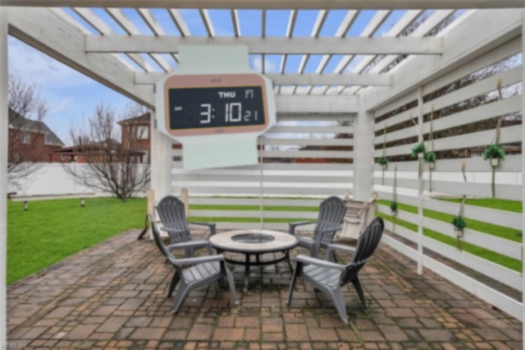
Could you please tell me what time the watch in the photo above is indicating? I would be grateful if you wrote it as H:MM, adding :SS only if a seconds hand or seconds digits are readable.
3:10
